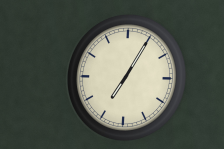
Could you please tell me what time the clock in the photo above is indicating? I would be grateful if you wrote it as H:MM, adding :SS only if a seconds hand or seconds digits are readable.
7:05
